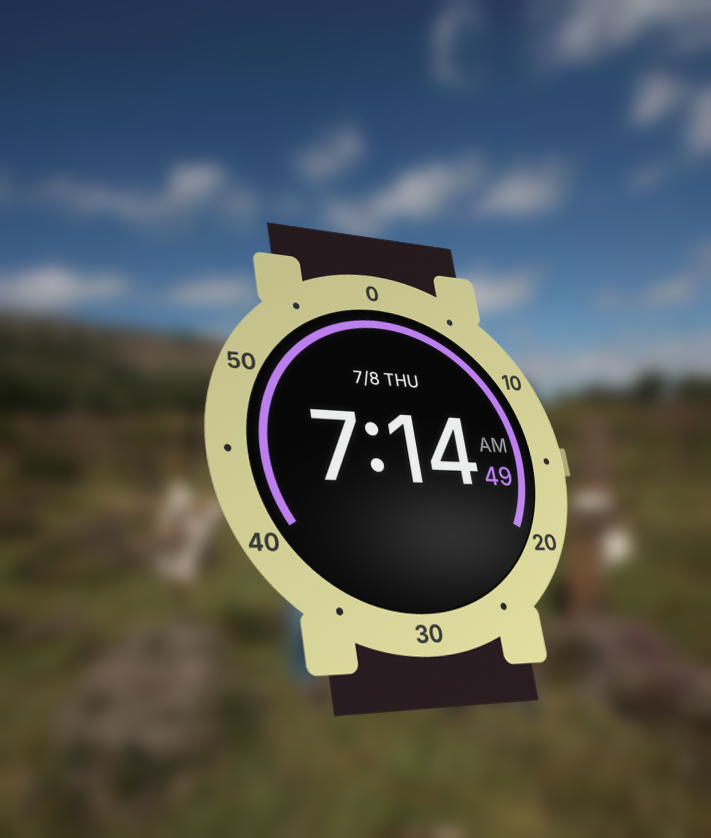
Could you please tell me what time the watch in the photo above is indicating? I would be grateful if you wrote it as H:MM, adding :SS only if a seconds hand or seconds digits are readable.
7:14:49
